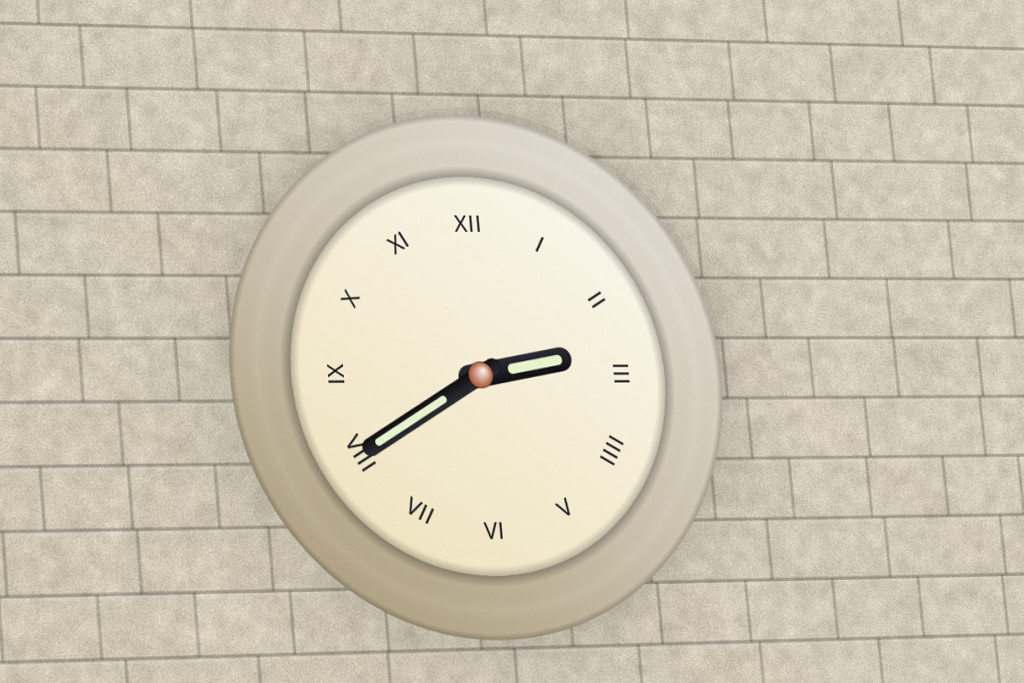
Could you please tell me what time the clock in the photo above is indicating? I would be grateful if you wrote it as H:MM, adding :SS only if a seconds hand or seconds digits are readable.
2:40
